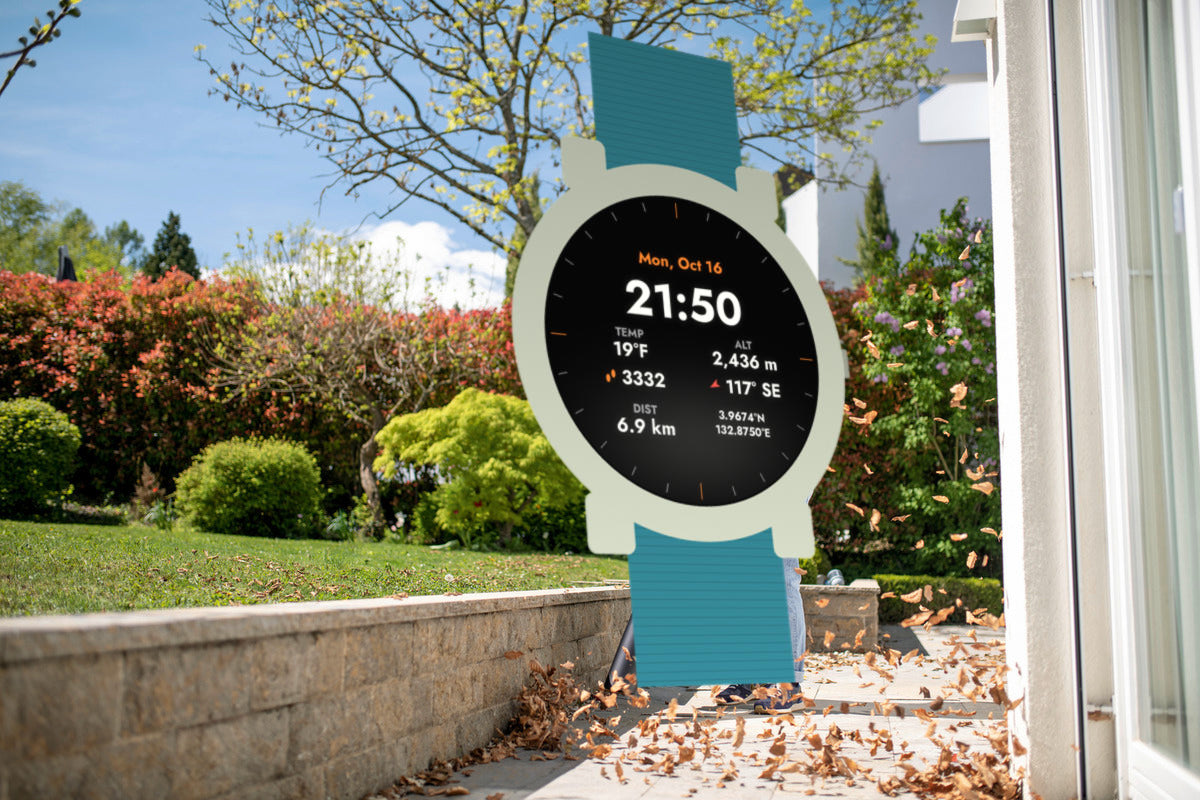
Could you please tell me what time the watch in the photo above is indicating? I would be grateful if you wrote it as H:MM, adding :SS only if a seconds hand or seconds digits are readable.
21:50
